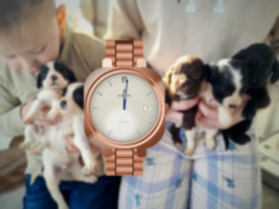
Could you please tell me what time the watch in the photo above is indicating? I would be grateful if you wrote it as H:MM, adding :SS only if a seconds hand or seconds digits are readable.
12:01
